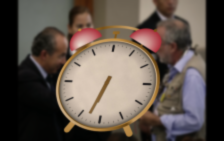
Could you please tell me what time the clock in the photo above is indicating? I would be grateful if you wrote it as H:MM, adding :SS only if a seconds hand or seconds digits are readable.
6:33
